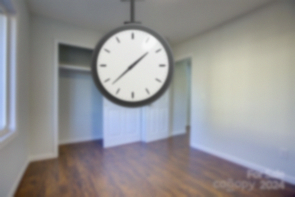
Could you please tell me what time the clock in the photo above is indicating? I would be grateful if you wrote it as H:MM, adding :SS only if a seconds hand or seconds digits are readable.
1:38
